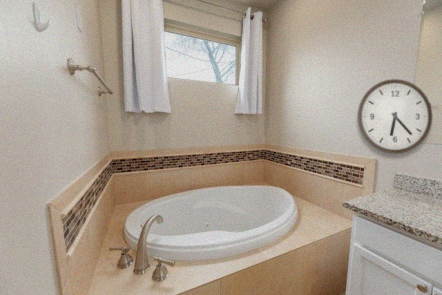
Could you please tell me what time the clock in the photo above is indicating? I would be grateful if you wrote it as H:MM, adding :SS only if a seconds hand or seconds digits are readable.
6:23
